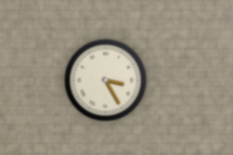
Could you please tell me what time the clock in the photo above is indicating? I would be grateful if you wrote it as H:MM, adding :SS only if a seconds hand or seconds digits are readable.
3:25
